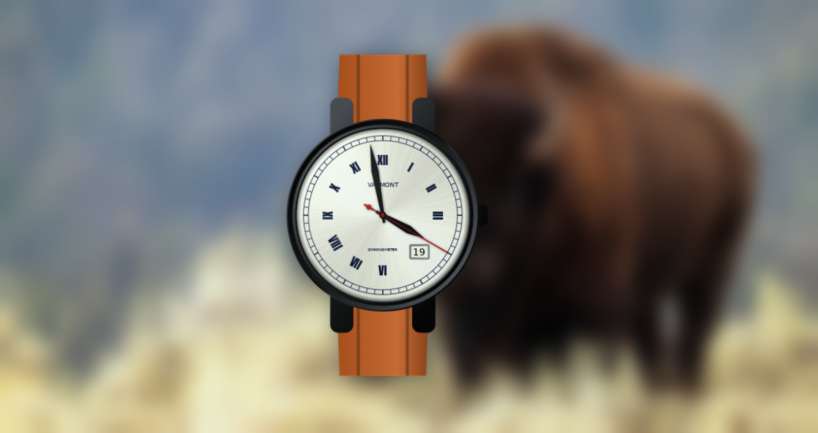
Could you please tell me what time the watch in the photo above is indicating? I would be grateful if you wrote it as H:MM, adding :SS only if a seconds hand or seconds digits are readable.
3:58:20
